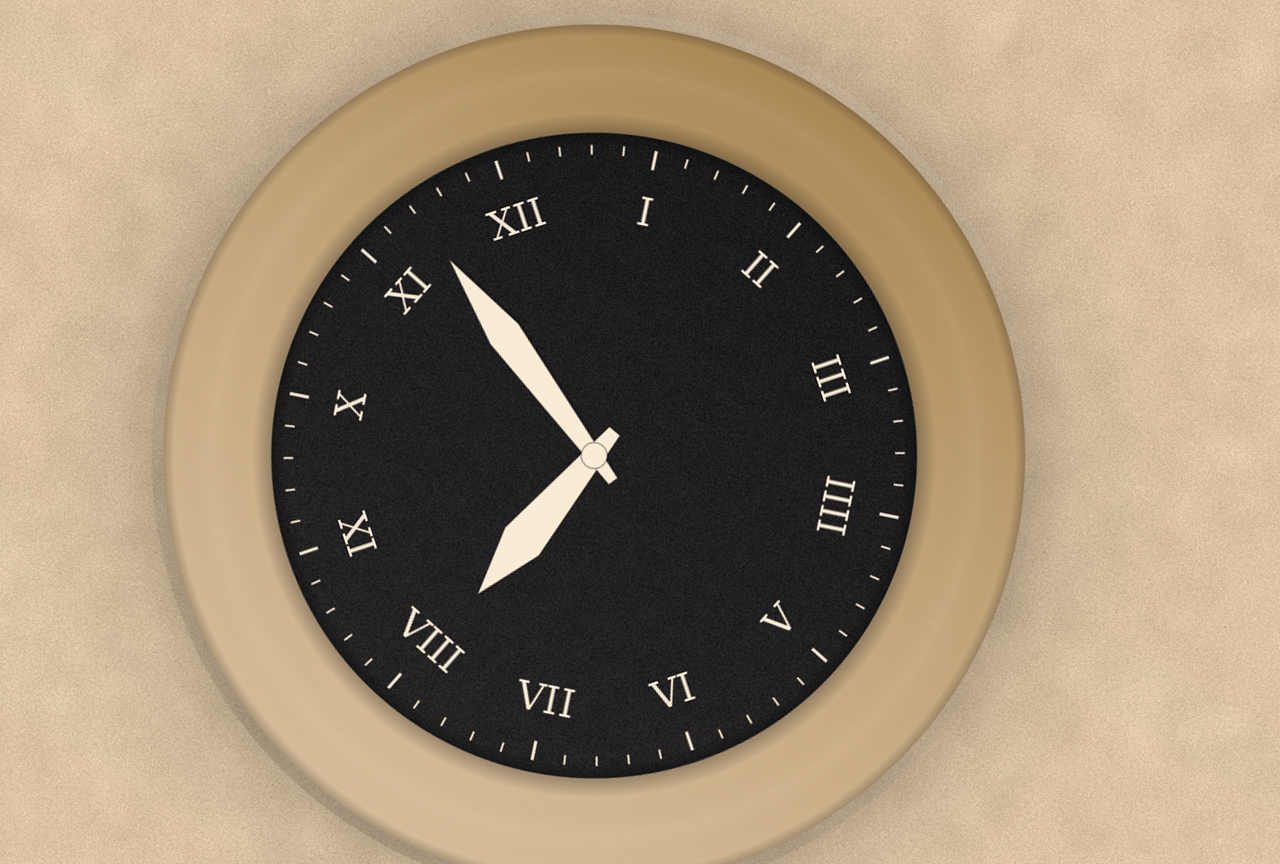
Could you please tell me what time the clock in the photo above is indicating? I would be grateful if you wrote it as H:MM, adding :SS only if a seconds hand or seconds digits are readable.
7:57
